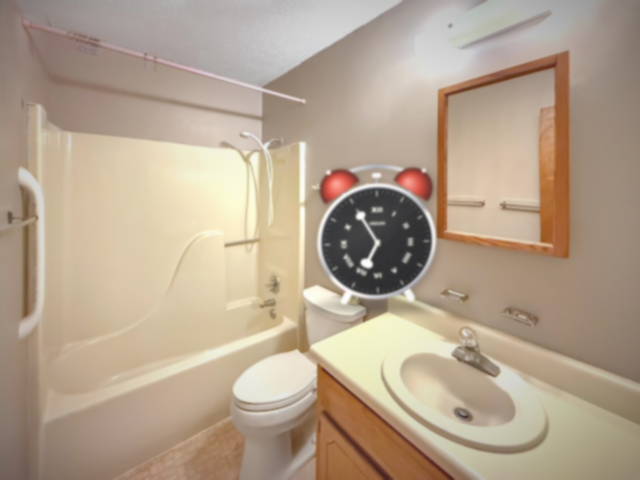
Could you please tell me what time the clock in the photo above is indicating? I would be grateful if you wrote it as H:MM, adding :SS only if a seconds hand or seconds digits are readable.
6:55
